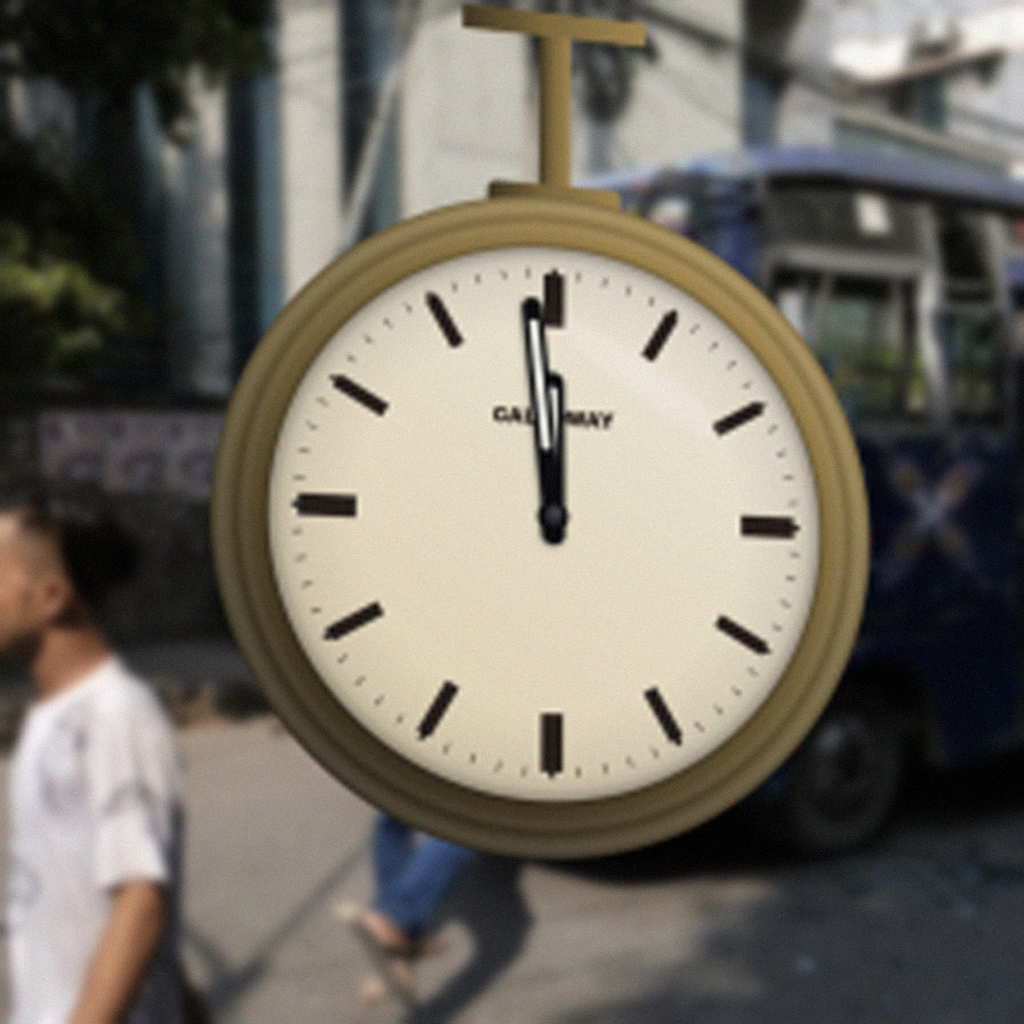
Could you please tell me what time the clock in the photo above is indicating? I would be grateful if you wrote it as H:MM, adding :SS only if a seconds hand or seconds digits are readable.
11:59
